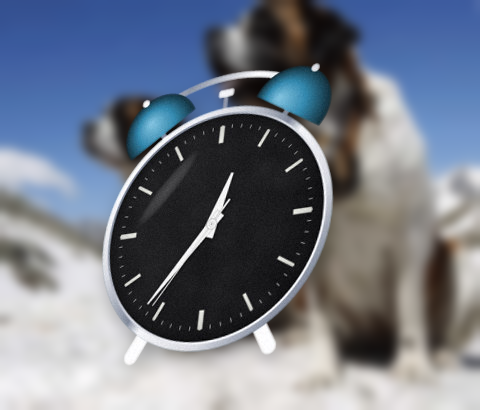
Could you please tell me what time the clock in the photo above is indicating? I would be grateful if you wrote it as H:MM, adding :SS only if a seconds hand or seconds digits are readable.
12:36:36
